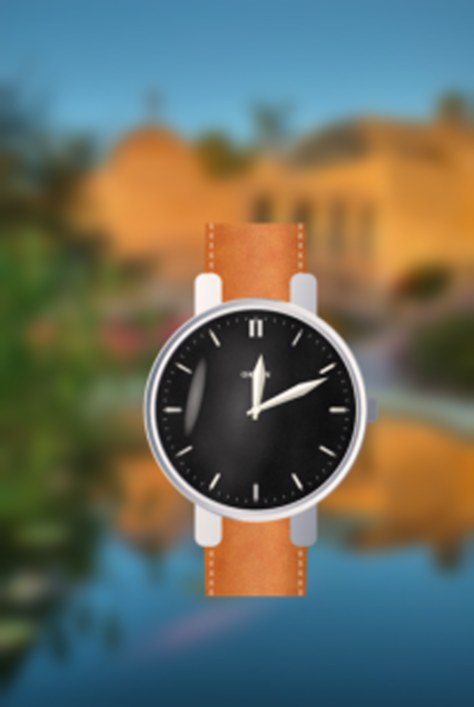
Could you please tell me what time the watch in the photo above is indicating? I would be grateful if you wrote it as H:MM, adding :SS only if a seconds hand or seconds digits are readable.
12:11
